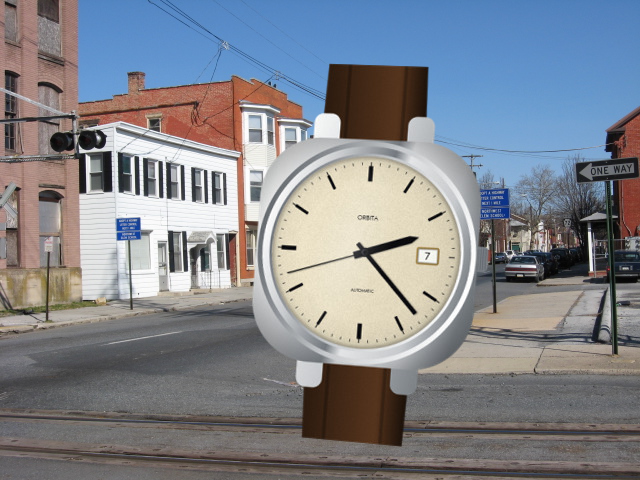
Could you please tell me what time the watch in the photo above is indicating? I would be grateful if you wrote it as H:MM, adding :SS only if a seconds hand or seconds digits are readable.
2:22:42
